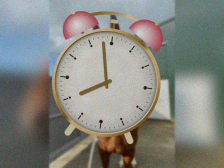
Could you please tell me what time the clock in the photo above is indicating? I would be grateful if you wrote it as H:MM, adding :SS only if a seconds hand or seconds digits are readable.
7:58
